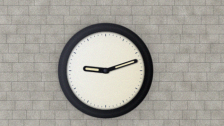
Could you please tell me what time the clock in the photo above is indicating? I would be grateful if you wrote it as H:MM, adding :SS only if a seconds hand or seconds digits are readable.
9:12
